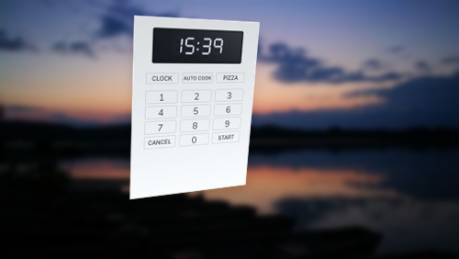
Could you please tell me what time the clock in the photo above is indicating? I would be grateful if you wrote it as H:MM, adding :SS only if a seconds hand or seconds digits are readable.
15:39
